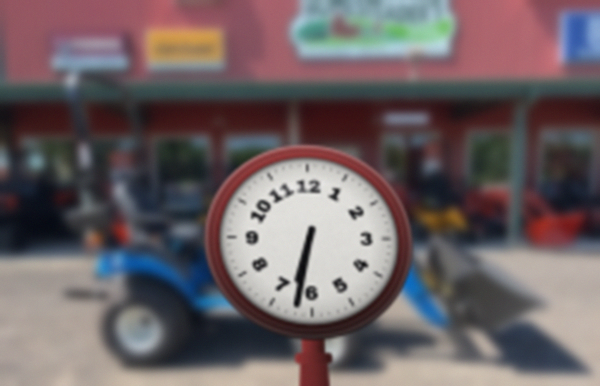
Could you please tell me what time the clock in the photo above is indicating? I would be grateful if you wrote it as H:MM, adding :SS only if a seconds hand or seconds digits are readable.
6:32
